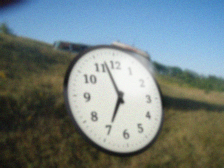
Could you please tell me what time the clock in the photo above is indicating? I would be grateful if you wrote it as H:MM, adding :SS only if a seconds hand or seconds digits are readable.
6:57
